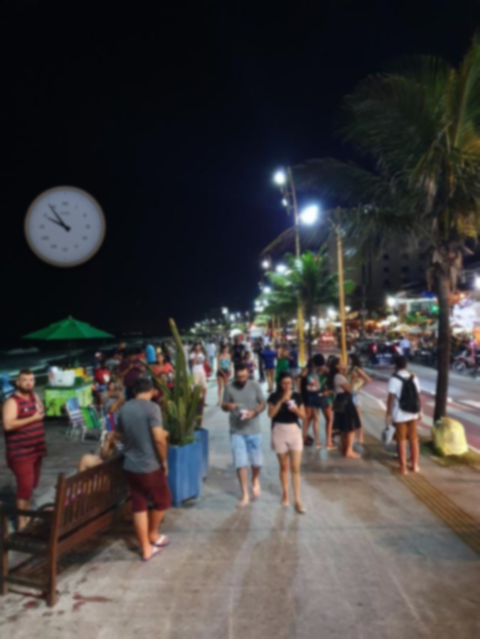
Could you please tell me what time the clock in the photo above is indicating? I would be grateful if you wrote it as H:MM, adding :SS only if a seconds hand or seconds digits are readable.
9:54
